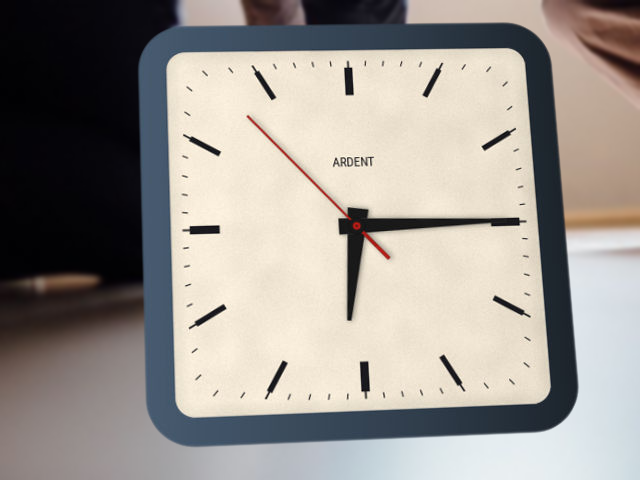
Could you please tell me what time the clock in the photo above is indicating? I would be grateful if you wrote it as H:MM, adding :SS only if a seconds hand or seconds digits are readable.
6:14:53
